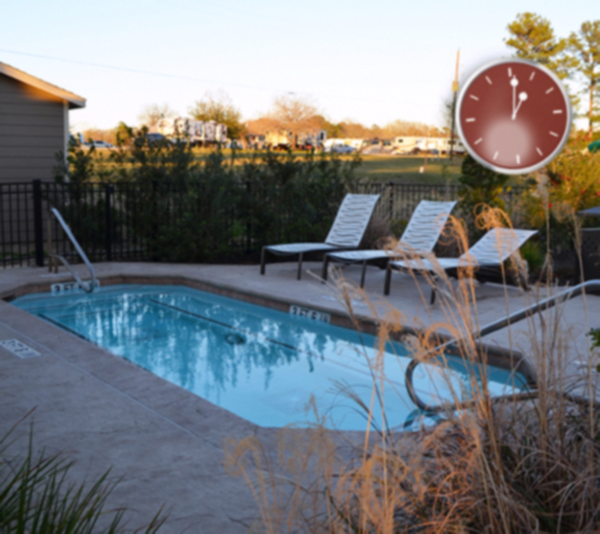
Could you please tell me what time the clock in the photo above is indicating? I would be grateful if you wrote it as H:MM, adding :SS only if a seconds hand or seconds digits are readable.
1:01
